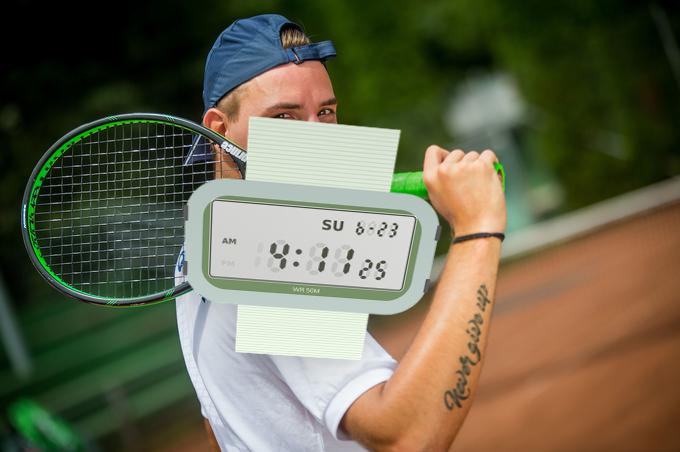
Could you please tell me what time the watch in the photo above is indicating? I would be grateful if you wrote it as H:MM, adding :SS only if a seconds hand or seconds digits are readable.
4:11:25
